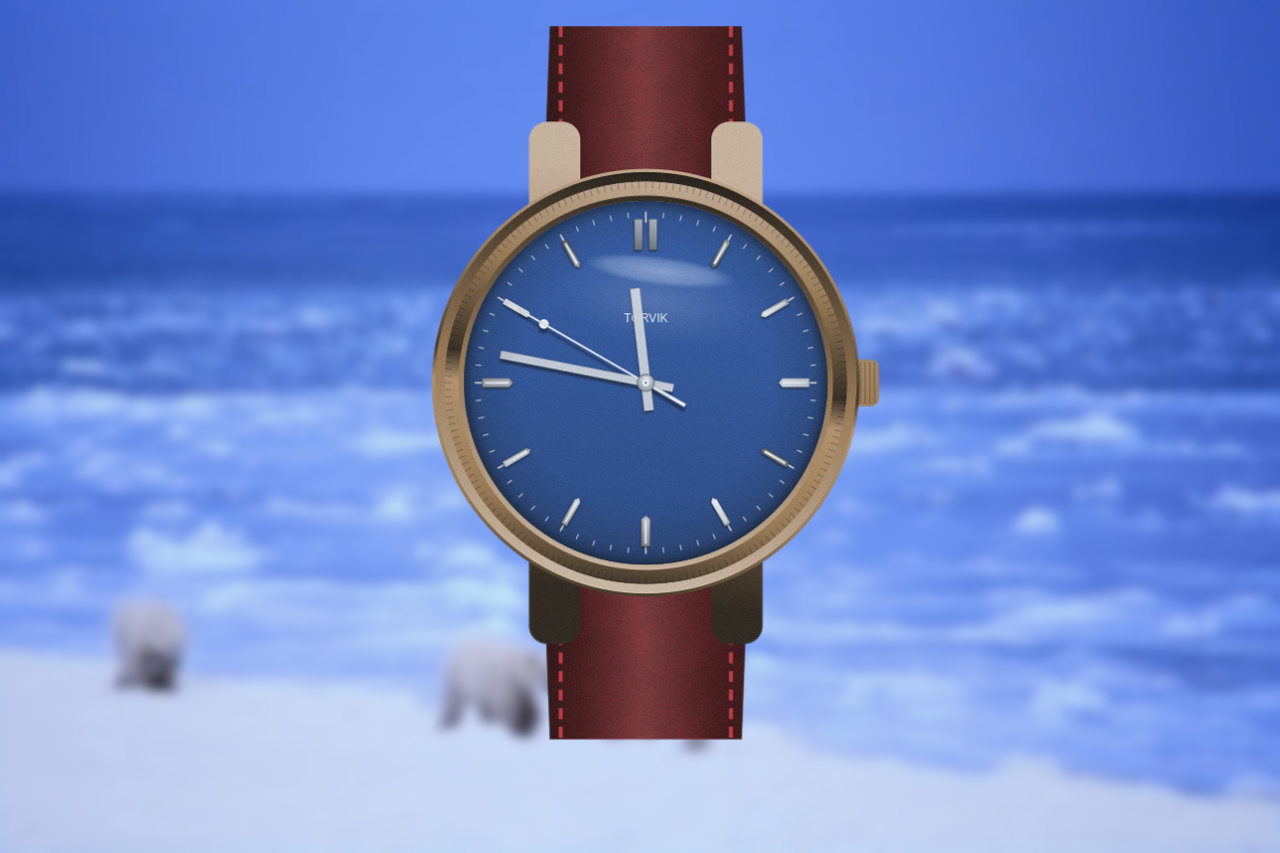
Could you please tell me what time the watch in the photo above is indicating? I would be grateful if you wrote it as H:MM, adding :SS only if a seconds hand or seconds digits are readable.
11:46:50
